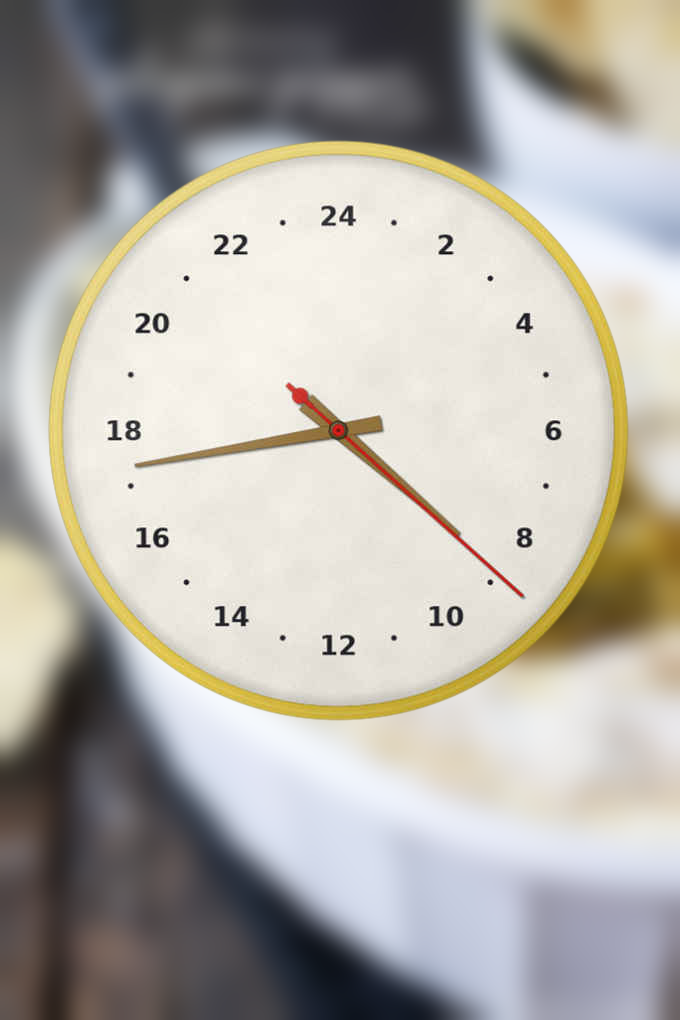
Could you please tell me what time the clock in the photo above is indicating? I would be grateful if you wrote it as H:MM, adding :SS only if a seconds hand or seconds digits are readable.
8:43:22
